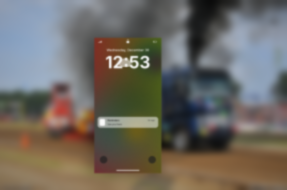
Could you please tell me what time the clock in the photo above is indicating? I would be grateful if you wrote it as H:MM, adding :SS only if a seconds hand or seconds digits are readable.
12:53
